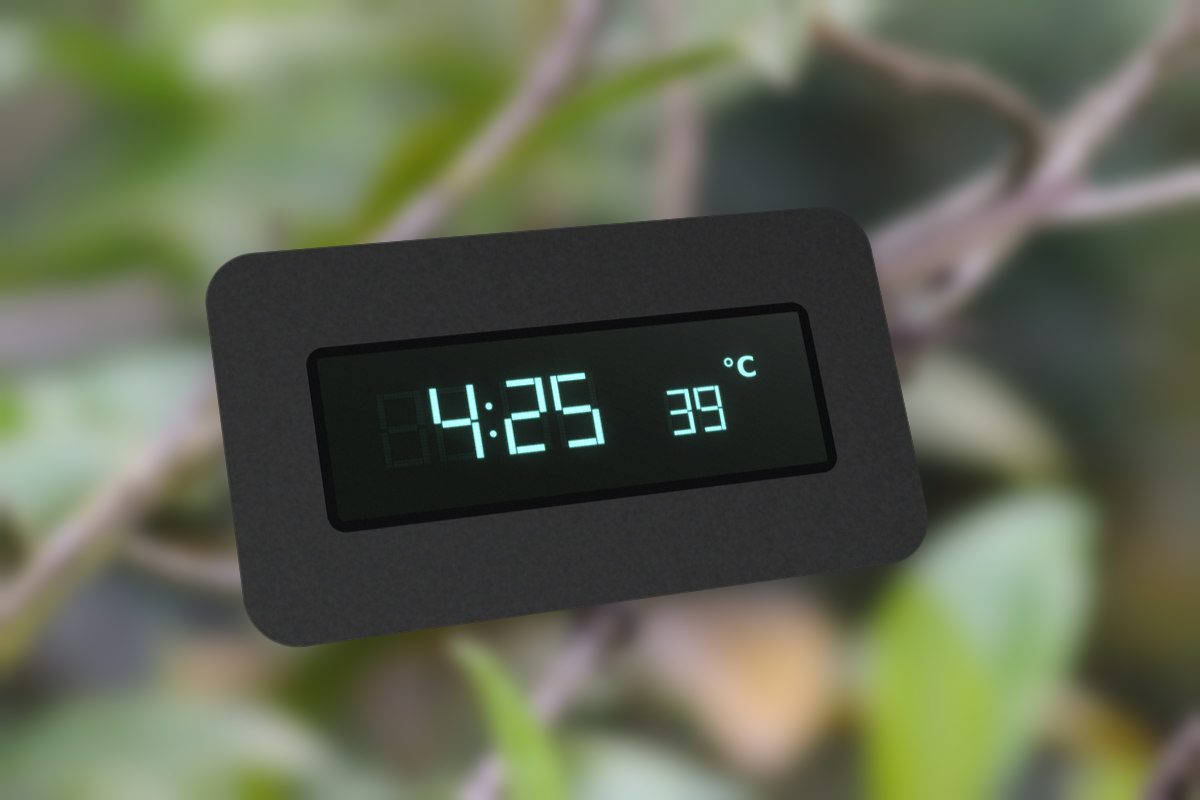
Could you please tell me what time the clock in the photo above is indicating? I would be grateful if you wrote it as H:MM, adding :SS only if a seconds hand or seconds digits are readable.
4:25
